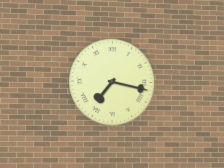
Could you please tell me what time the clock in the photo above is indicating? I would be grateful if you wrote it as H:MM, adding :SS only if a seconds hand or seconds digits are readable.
7:17
